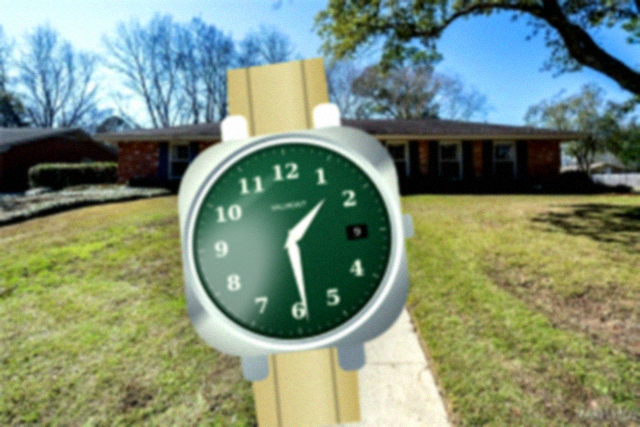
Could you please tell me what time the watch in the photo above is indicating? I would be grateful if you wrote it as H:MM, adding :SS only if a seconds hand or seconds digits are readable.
1:29
